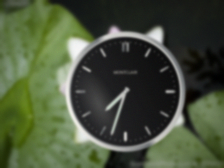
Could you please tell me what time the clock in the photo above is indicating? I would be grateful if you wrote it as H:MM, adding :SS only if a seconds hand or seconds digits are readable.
7:33
